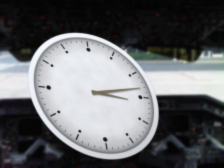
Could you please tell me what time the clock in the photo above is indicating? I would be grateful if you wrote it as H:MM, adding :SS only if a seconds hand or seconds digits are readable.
3:13
